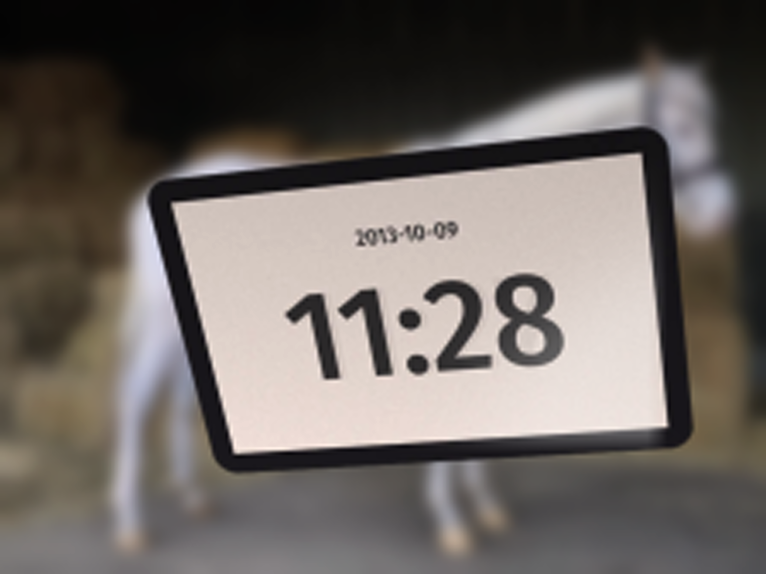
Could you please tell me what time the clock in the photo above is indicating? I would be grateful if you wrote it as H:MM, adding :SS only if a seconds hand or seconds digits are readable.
11:28
